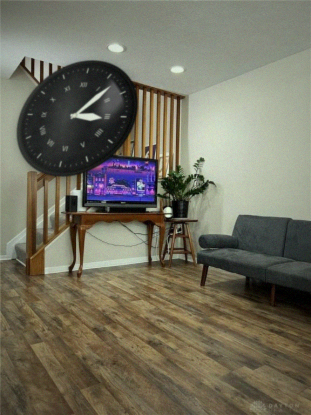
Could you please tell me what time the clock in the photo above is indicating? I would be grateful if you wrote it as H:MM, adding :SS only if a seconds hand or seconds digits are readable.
3:07
